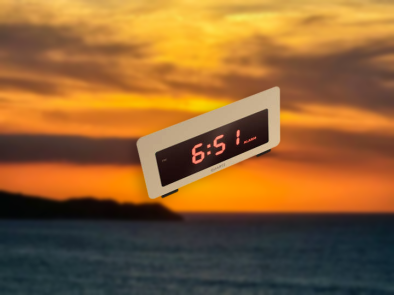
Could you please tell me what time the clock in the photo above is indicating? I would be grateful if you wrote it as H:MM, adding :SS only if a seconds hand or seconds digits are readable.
6:51
